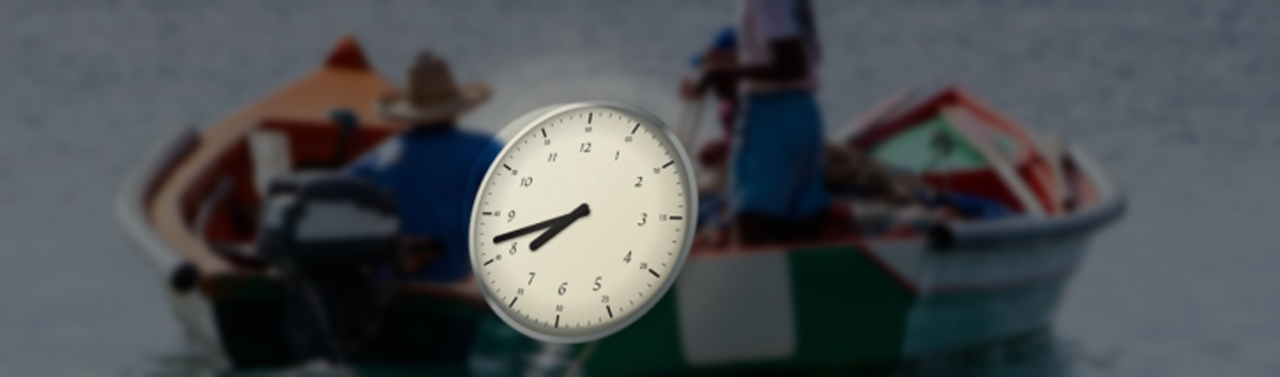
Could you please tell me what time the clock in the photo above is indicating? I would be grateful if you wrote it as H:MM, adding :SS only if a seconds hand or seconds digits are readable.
7:42
